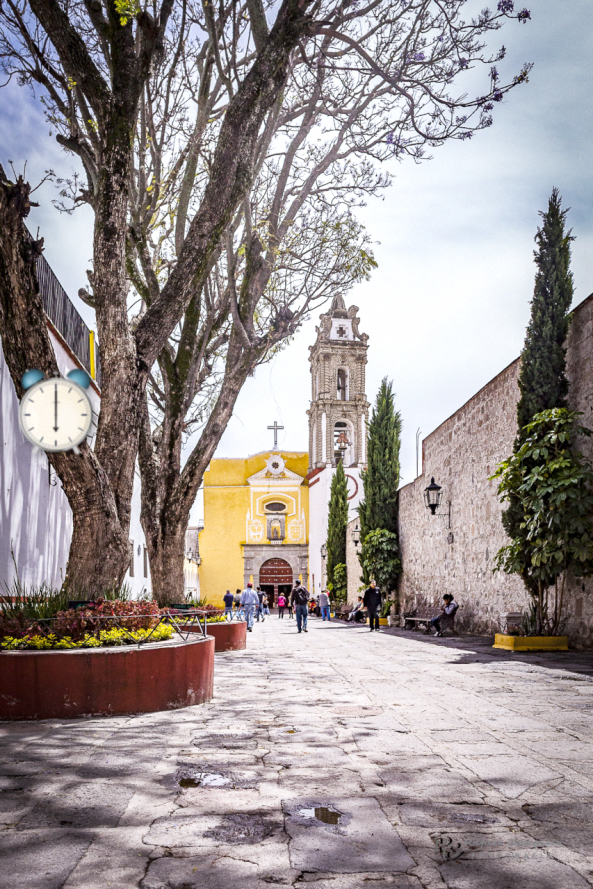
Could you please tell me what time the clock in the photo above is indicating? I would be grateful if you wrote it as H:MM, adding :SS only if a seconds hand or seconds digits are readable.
6:00
